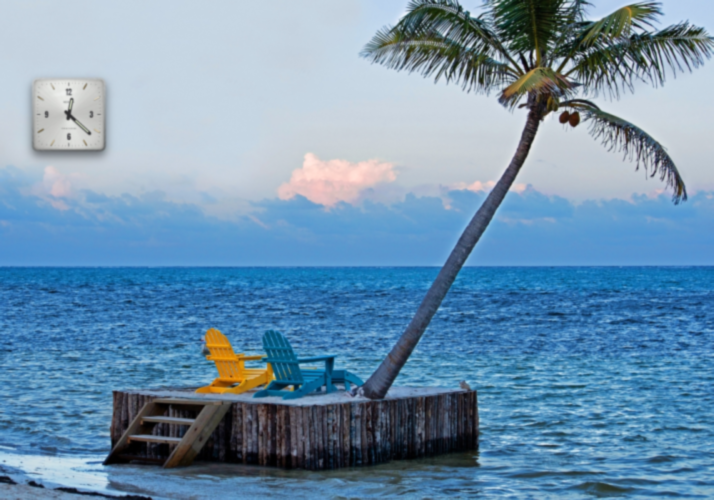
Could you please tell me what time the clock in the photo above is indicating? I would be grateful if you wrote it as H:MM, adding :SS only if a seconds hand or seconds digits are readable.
12:22
